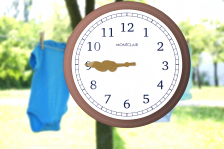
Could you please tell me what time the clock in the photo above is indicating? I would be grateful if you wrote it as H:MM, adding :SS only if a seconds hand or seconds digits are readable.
8:45
